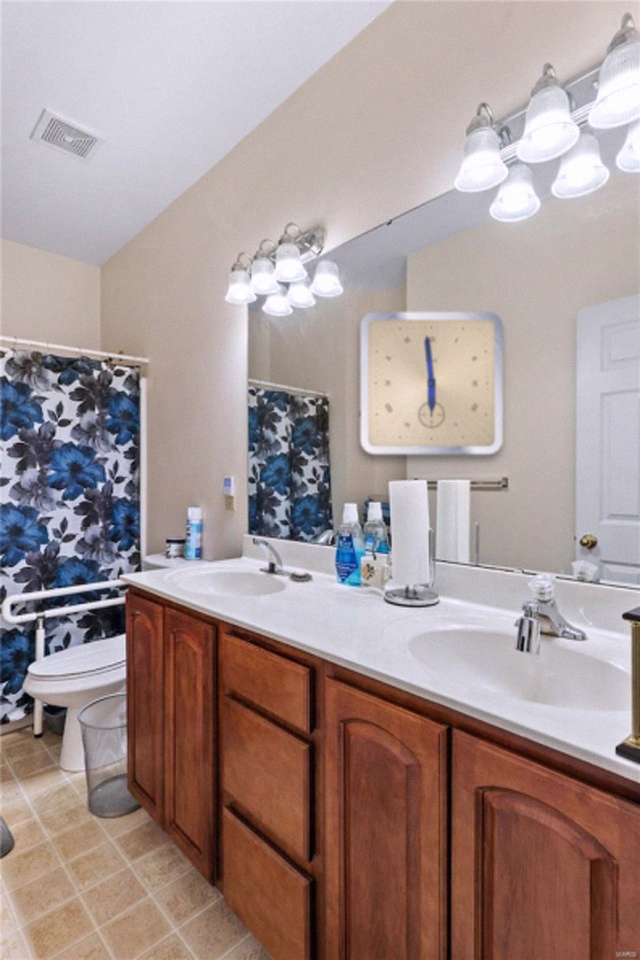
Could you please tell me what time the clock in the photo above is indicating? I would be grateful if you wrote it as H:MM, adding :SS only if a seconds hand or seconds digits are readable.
5:59
